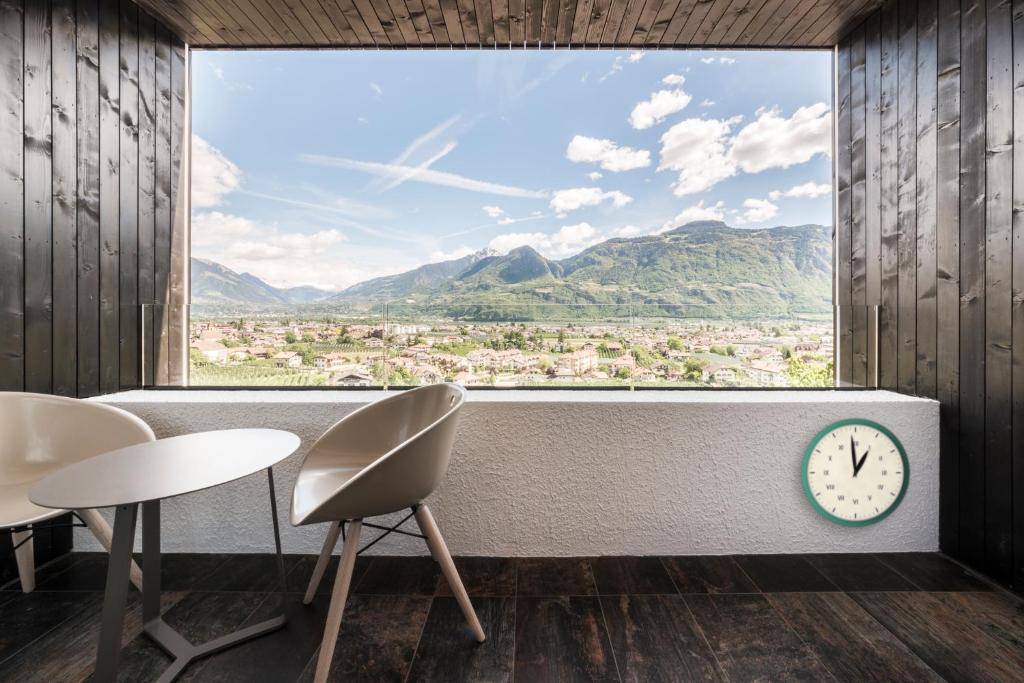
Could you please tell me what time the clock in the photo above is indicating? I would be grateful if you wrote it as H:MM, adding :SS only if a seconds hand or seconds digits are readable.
12:59
